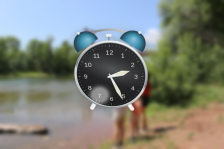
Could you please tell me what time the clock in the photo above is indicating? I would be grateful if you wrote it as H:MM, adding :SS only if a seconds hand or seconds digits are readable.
2:26
